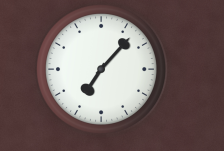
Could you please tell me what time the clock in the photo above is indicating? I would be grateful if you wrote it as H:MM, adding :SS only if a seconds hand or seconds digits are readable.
7:07
